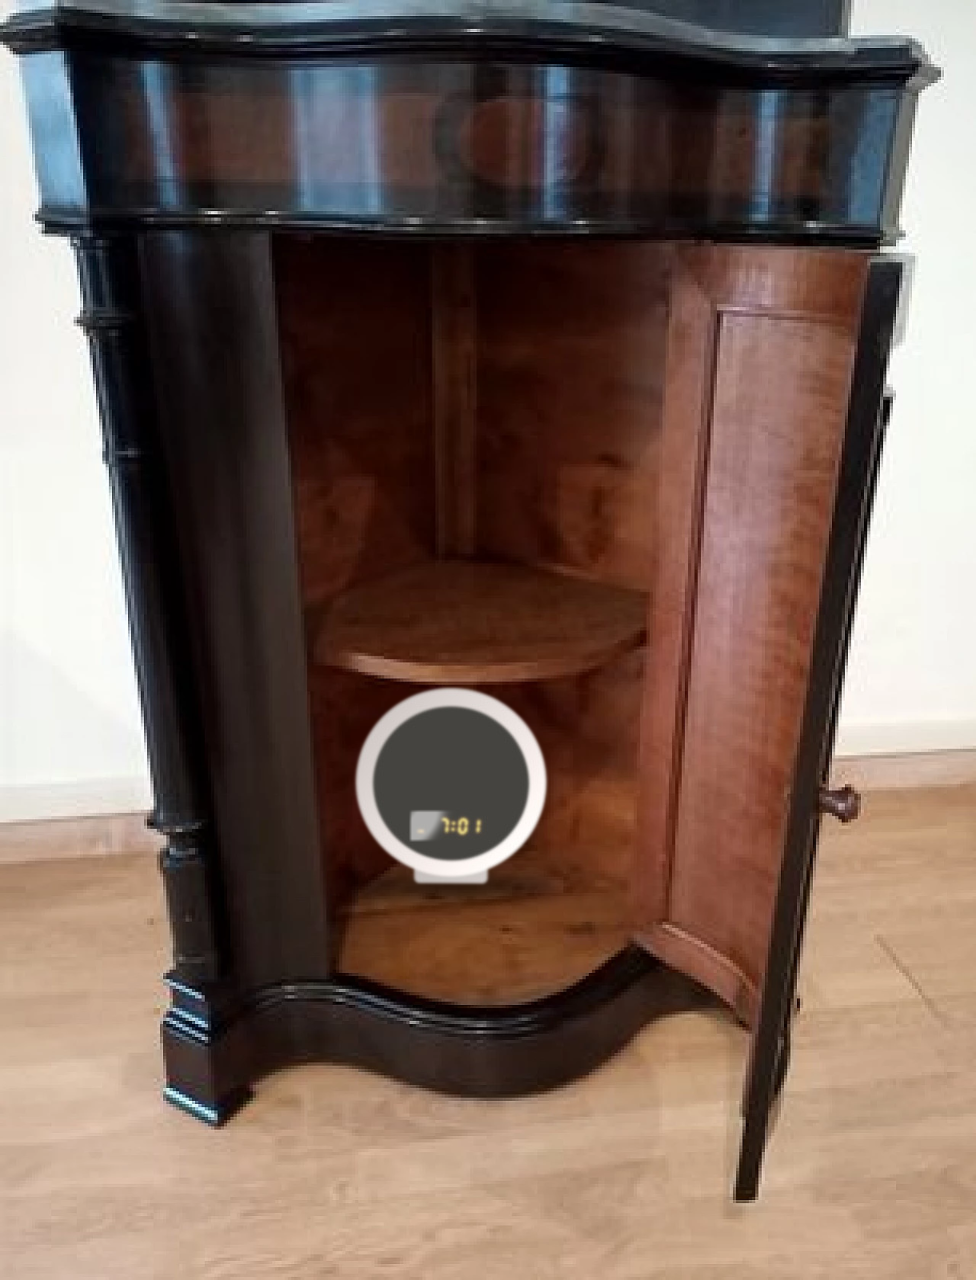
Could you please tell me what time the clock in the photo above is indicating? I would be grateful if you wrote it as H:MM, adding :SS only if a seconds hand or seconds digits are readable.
7:01
